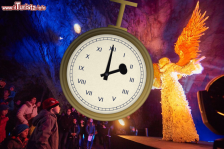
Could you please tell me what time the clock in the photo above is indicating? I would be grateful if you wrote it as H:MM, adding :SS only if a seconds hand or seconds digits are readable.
2:00
